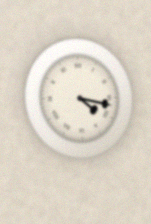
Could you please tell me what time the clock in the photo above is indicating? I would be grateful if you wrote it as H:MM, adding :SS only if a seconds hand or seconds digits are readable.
4:17
